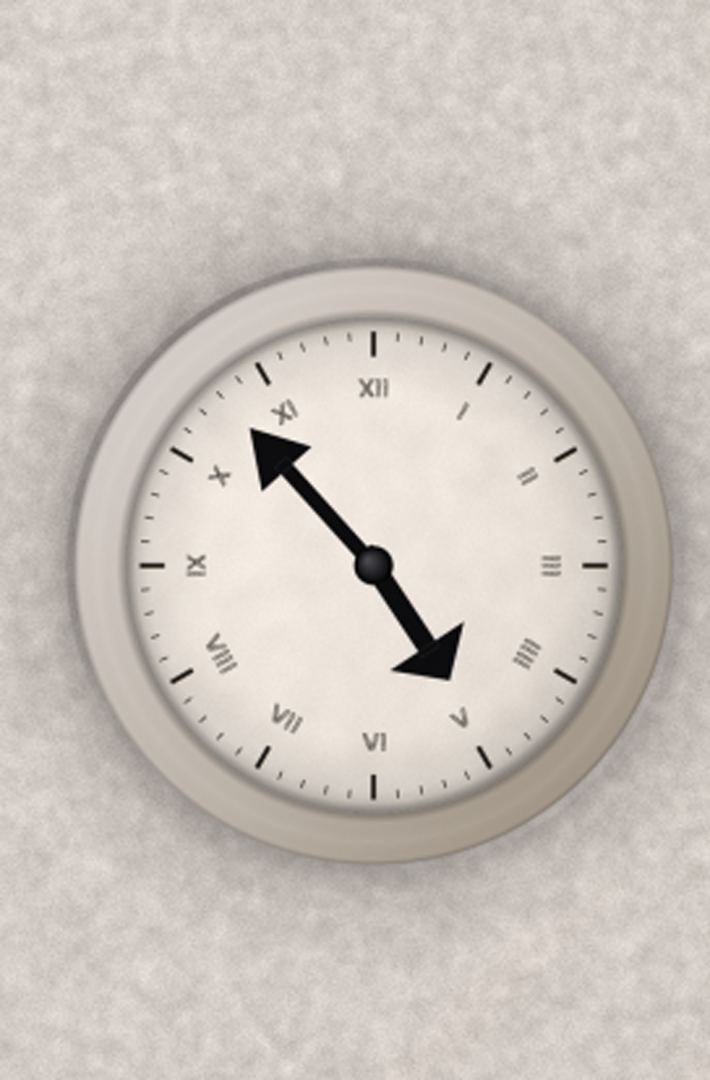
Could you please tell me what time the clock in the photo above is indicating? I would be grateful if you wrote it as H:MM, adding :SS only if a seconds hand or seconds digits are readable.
4:53
